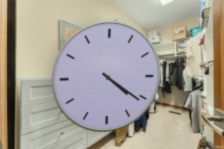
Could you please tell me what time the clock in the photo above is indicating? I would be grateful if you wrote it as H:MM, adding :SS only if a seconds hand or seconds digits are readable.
4:21
